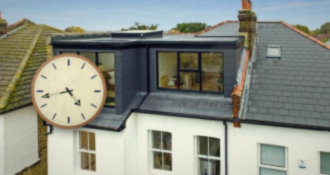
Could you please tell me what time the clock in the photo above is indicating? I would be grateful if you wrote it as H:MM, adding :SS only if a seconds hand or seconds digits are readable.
4:43
